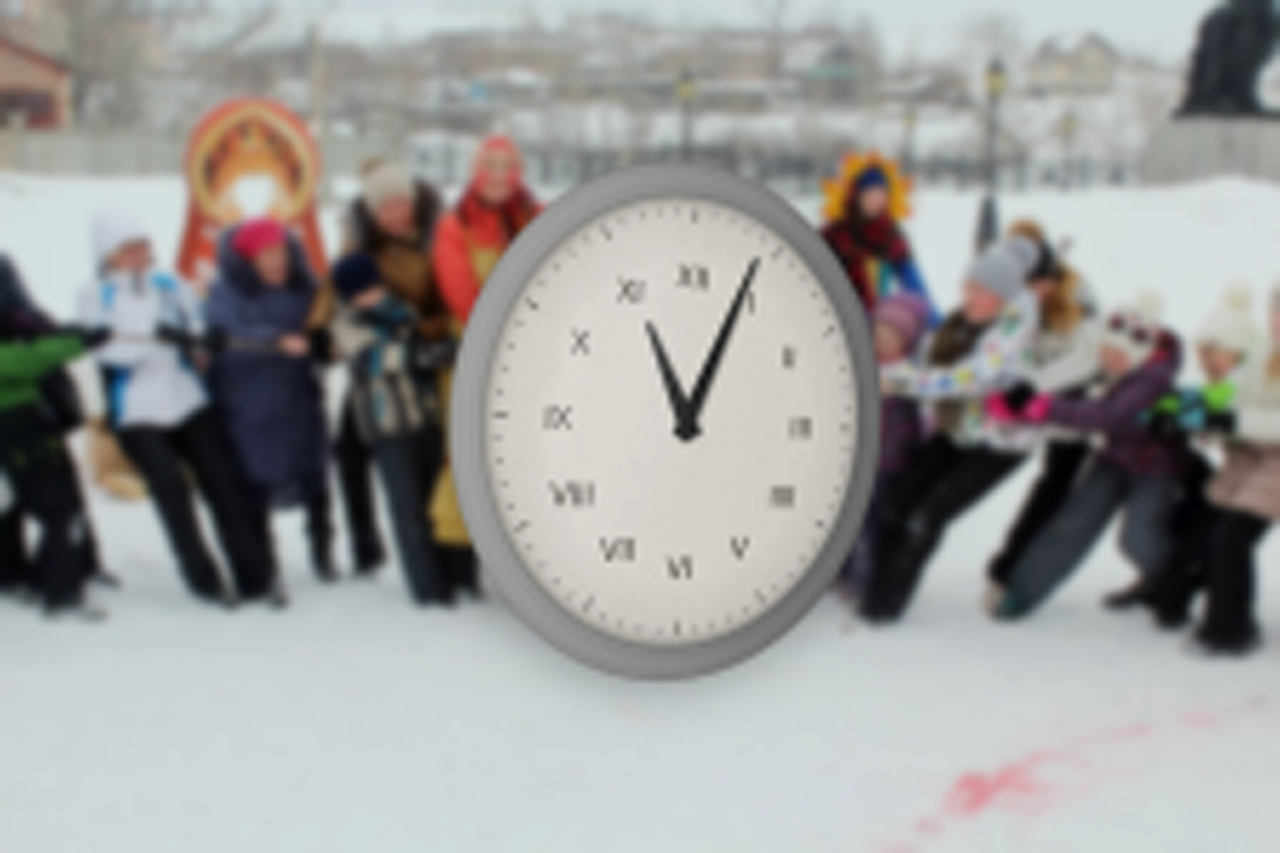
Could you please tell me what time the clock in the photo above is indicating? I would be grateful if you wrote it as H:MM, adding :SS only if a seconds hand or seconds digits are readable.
11:04
